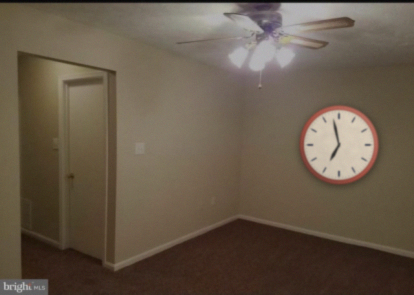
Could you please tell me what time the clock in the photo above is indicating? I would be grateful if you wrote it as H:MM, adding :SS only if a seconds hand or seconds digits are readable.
6:58
